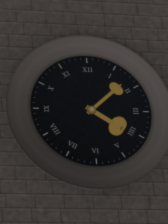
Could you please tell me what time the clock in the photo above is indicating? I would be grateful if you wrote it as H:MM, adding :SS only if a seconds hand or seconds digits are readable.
4:08
